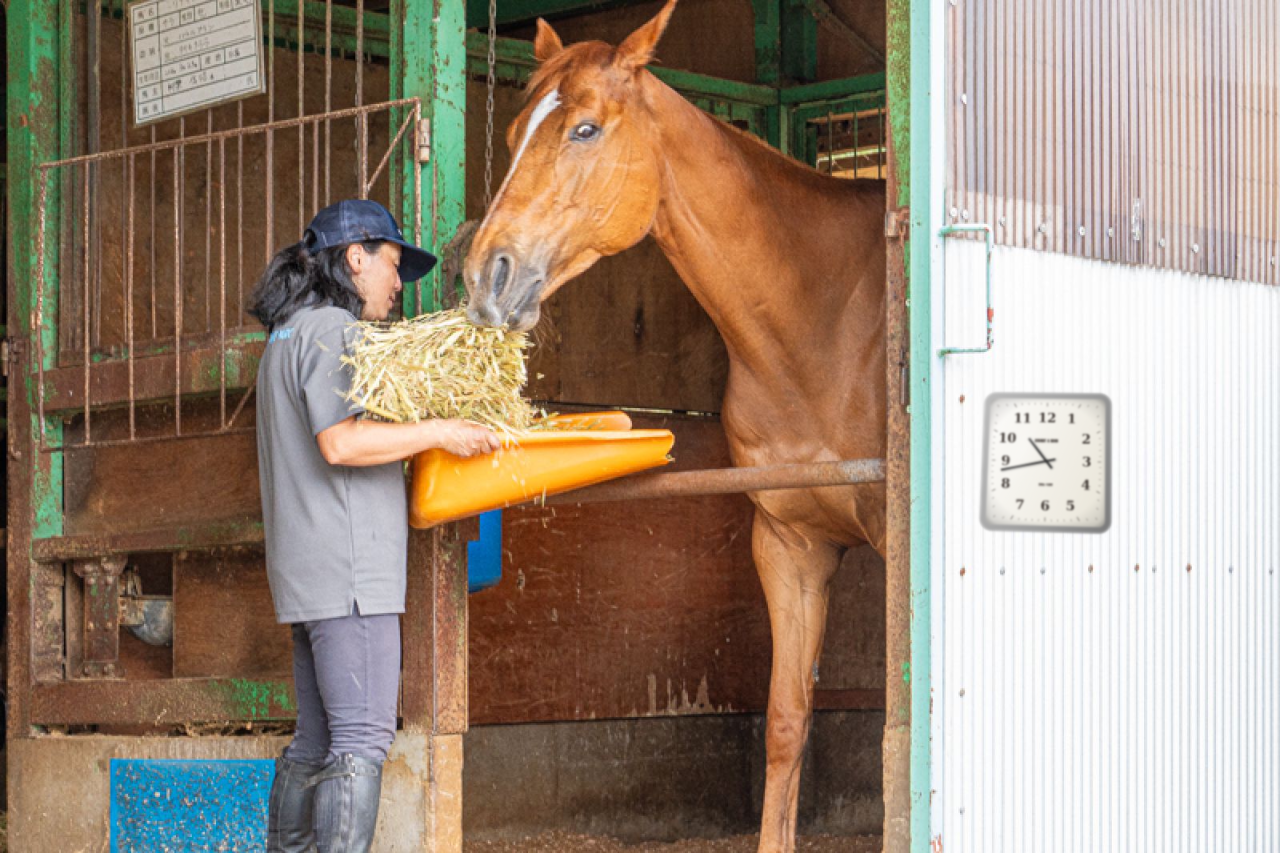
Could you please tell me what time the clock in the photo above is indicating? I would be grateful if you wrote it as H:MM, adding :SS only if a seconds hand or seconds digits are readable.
10:43
